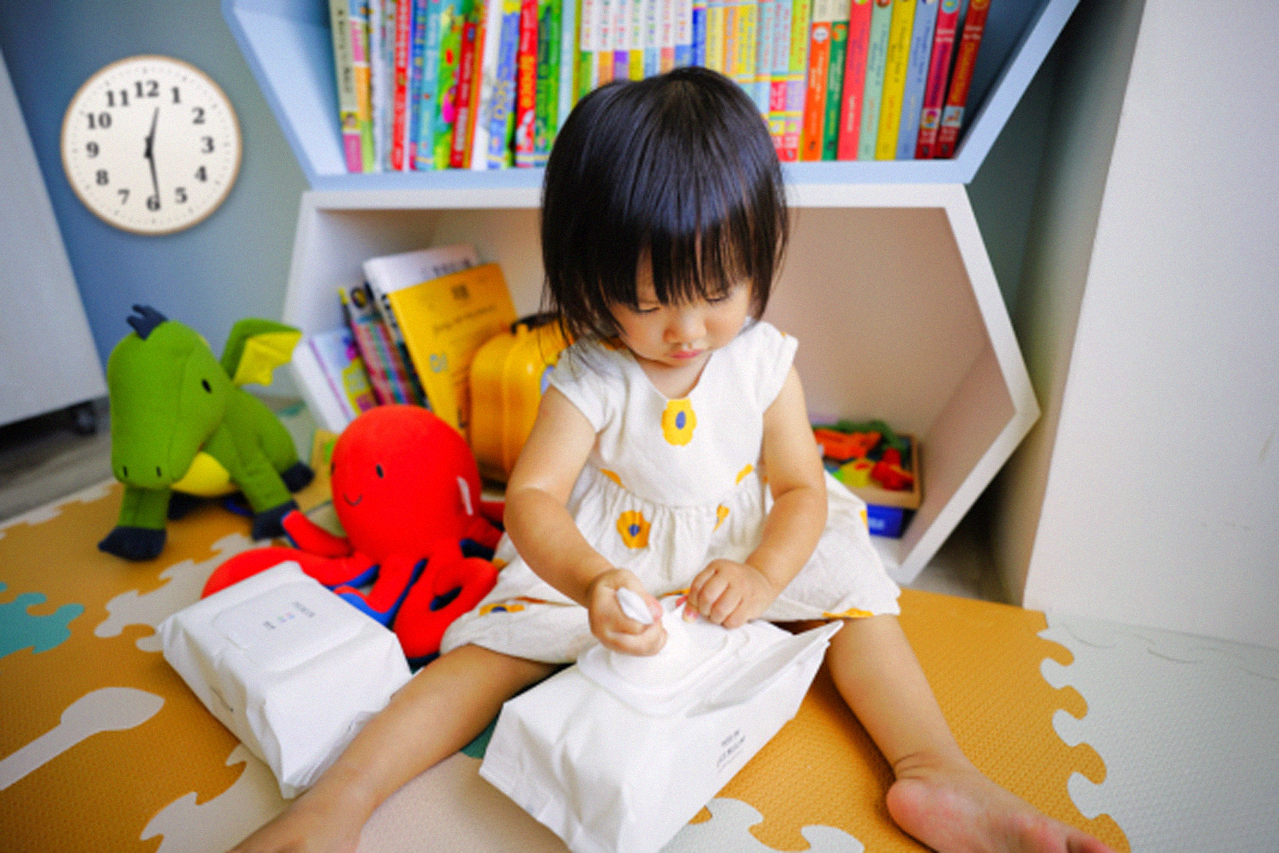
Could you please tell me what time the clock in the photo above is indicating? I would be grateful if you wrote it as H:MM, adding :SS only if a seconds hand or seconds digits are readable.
12:29
